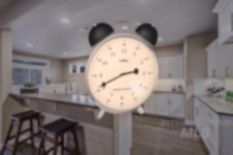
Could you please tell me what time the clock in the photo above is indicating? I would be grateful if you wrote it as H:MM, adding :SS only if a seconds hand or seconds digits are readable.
2:41
